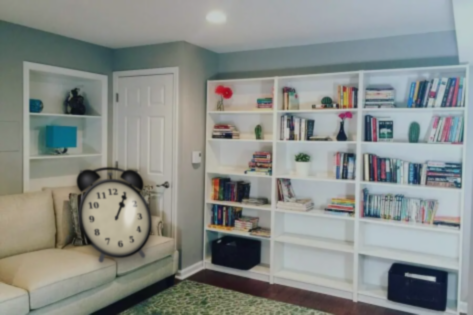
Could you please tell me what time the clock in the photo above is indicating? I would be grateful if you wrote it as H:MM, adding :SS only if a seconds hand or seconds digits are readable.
1:05
